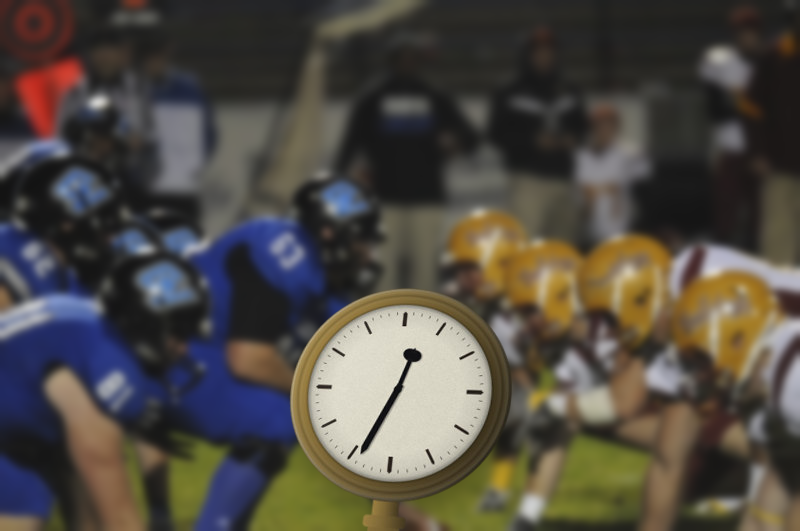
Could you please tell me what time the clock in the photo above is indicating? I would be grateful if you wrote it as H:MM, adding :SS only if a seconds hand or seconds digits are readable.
12:34
